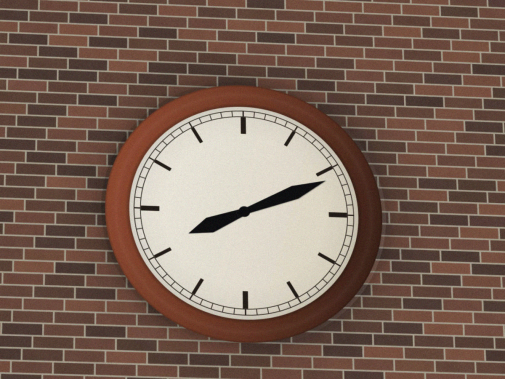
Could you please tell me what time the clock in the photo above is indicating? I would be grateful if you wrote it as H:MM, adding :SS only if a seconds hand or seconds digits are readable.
8:11
